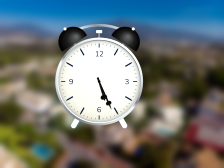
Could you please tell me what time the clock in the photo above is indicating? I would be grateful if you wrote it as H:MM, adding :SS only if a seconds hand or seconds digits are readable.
5:26
